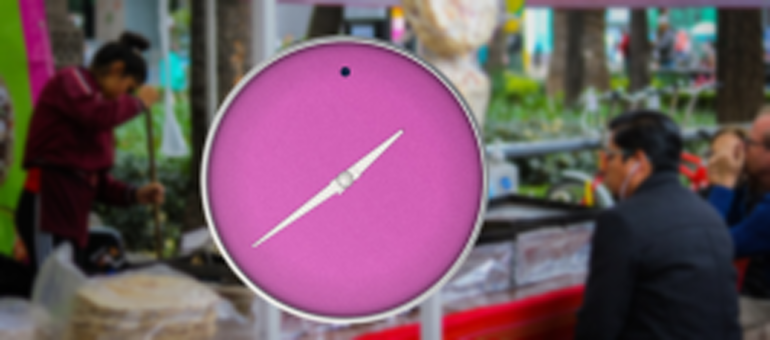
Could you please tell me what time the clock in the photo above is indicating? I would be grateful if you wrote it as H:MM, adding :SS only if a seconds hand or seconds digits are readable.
1:39
